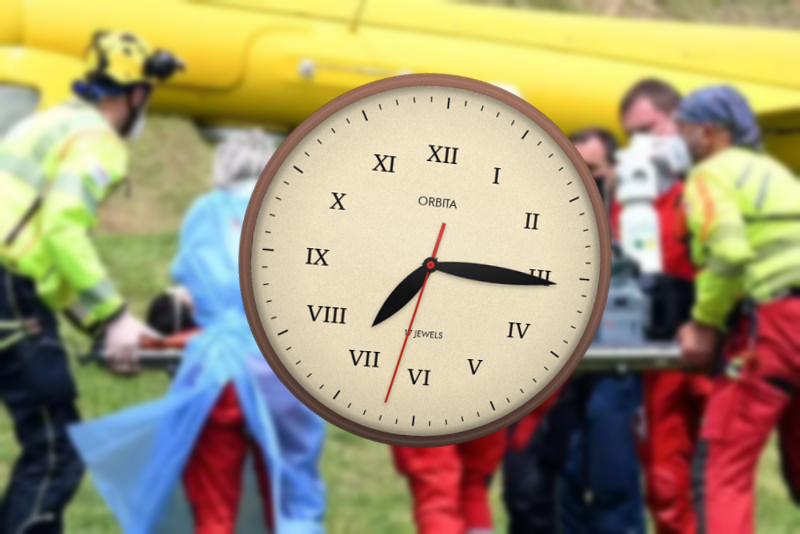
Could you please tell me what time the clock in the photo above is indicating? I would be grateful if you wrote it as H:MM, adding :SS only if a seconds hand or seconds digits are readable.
7:15:32
